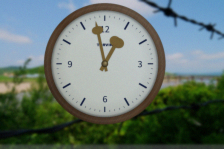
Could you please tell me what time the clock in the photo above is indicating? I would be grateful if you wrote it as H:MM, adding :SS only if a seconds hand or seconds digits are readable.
12:58
